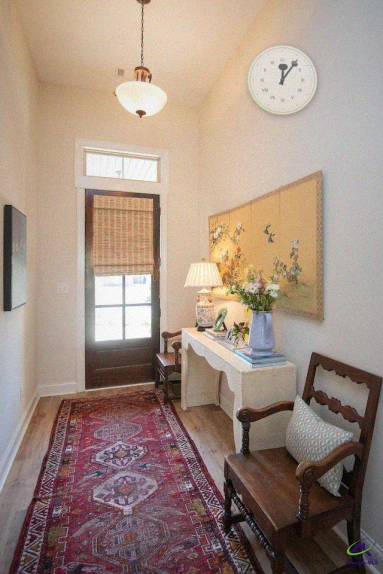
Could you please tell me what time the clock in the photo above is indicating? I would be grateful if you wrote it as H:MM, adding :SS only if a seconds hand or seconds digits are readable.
12:06
